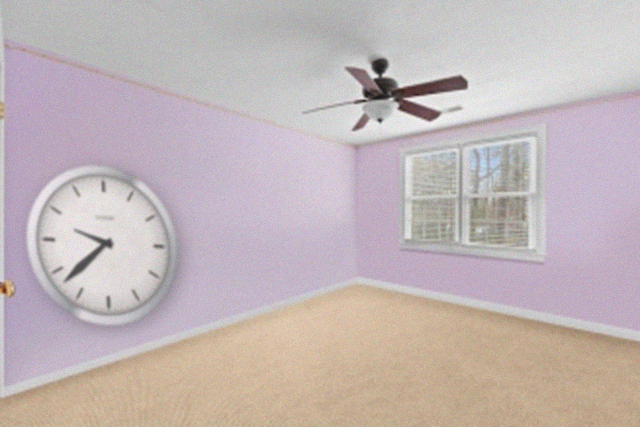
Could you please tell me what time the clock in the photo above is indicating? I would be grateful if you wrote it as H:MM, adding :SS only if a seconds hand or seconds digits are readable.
9:38
